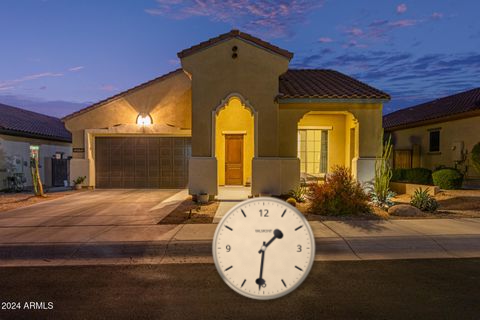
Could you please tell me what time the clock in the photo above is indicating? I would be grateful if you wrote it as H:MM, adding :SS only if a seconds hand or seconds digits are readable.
1:31
